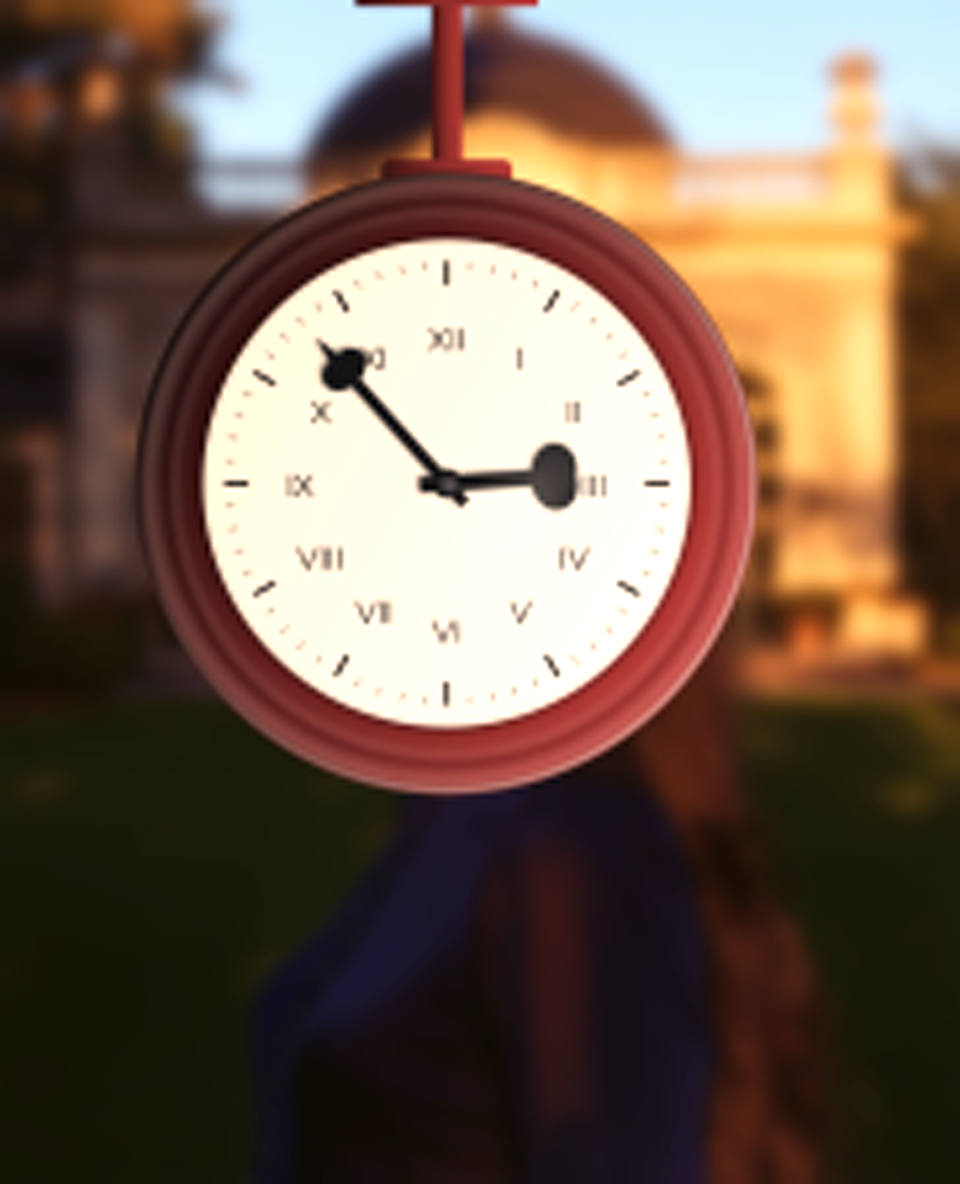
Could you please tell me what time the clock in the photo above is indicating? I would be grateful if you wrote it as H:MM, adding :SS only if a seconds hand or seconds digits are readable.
2:53
